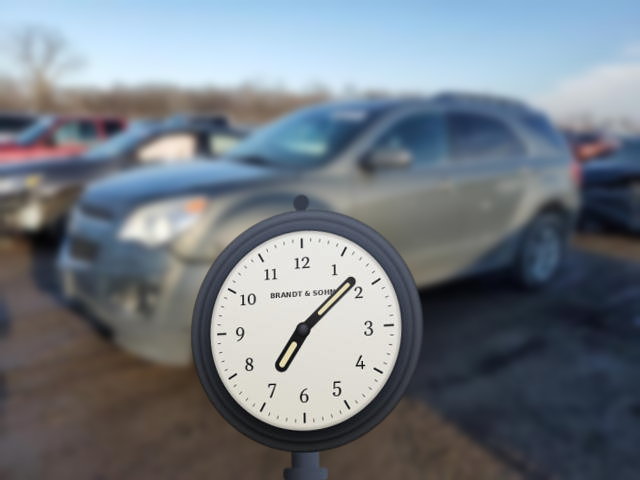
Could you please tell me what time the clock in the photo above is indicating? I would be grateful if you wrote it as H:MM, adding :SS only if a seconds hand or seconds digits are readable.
7:08
